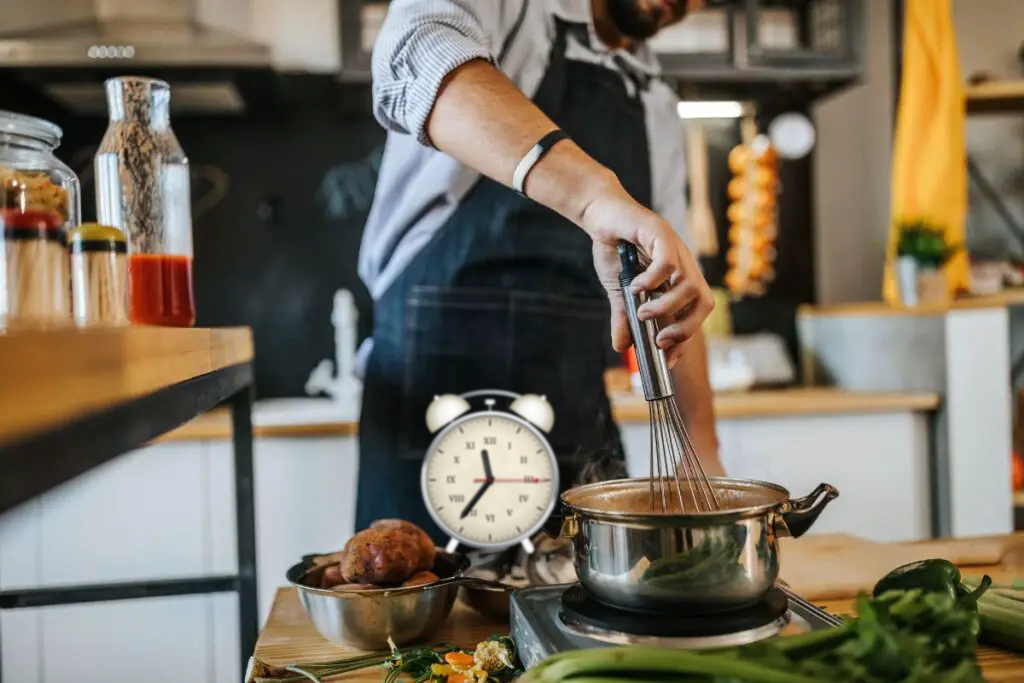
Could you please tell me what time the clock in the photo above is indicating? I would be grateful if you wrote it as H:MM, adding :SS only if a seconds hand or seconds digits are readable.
11:36:15
